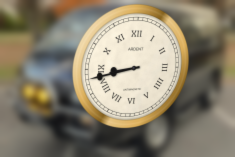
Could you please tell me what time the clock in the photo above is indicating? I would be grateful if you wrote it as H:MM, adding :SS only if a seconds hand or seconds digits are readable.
8:43
